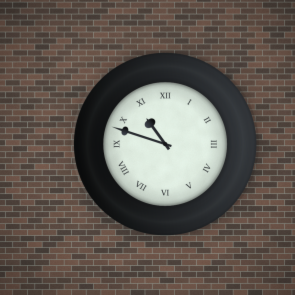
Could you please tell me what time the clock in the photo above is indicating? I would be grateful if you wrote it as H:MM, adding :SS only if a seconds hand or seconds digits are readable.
10:48
